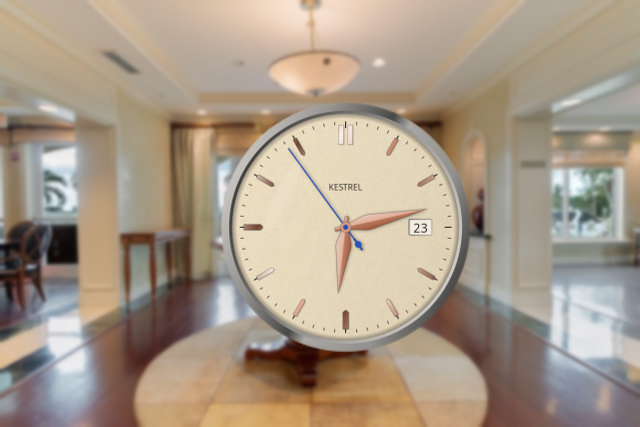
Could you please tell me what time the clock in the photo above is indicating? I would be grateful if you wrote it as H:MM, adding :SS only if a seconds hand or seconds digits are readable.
6:12:54
